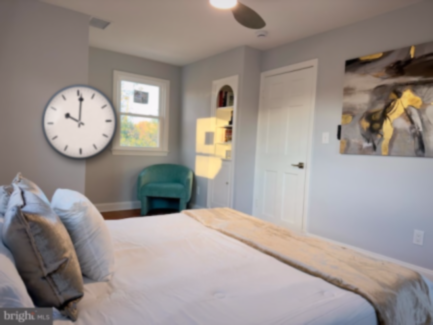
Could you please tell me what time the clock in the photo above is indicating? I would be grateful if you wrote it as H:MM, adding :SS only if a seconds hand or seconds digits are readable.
10:01
